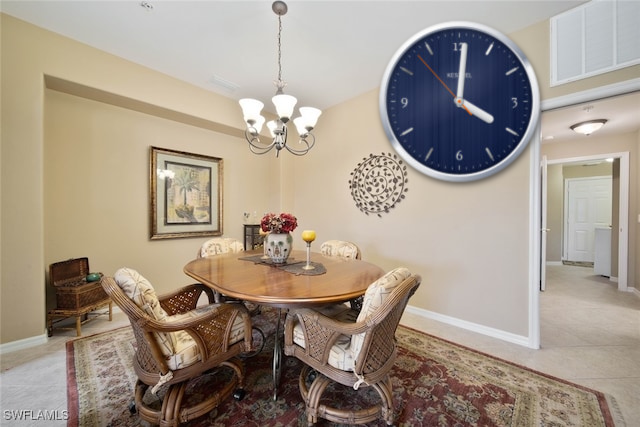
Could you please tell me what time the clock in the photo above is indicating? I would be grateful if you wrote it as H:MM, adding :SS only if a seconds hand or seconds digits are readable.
4:00:53
